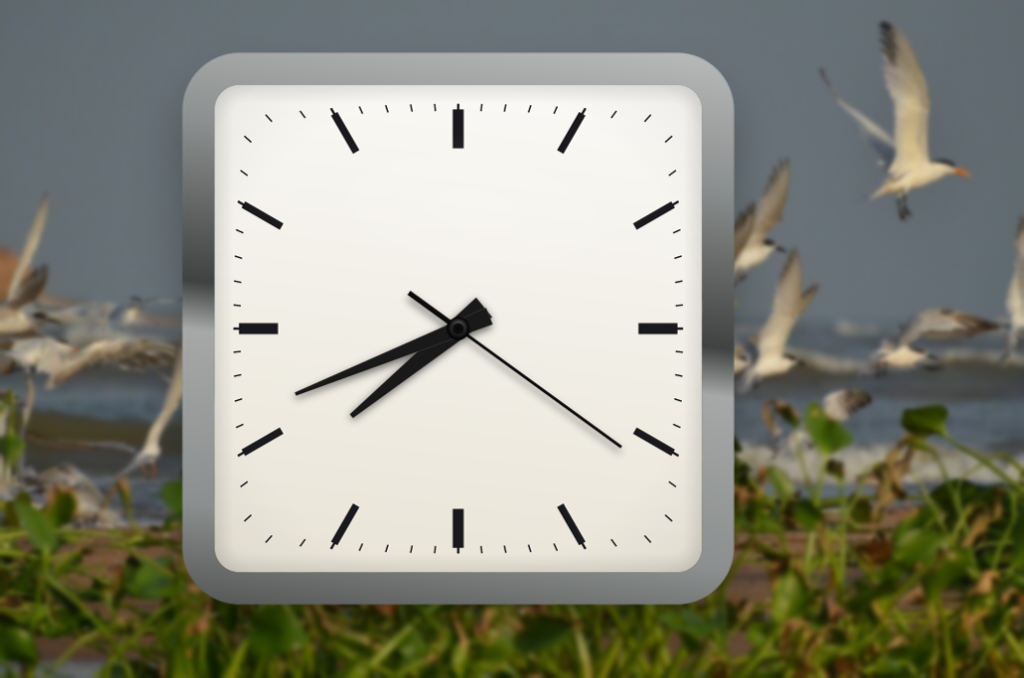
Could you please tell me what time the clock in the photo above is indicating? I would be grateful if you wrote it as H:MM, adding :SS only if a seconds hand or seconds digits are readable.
7:41:21
